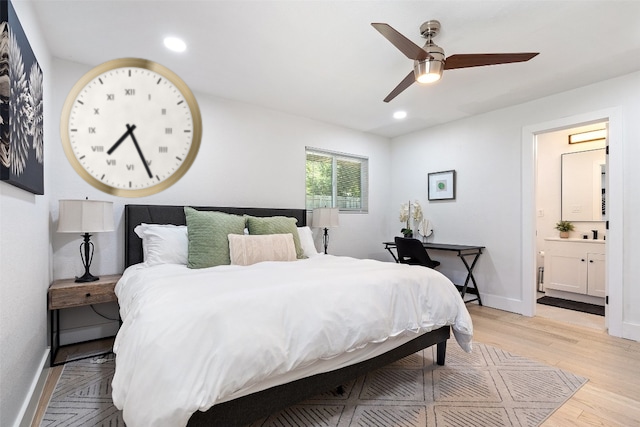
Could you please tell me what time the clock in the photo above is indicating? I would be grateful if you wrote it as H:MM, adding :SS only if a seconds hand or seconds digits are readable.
7:26
